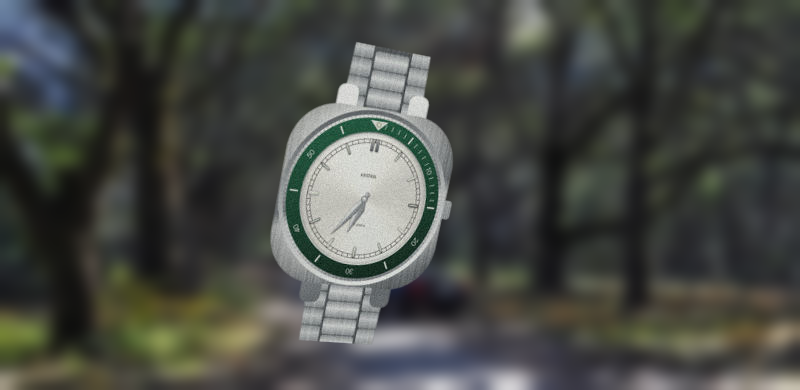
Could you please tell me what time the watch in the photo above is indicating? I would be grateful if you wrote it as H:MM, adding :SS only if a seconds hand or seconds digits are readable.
6:36
